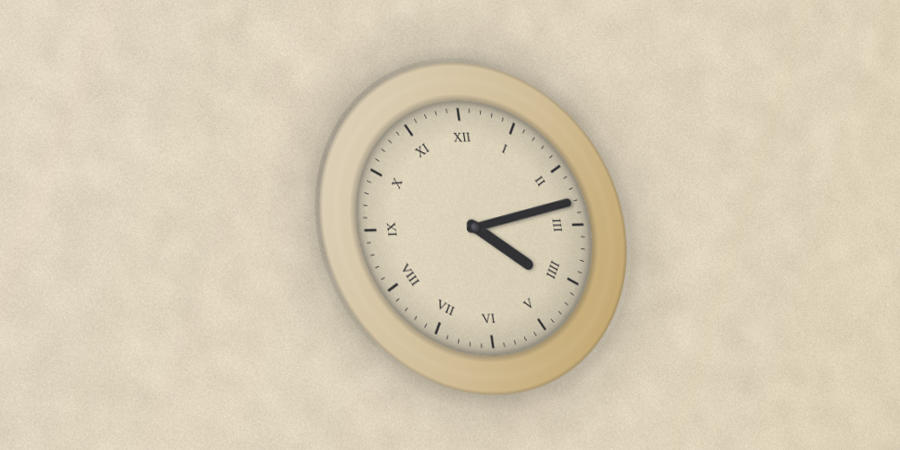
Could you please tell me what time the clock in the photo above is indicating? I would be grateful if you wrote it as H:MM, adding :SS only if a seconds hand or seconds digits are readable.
4:13
